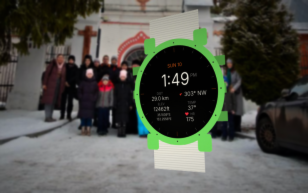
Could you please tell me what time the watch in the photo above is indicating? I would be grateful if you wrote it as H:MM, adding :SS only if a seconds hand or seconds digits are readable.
1:49
